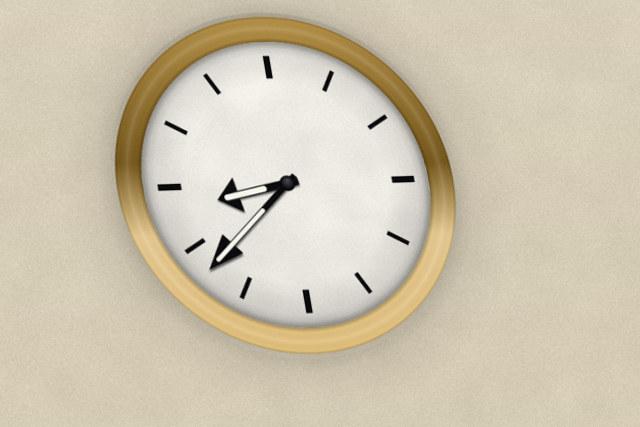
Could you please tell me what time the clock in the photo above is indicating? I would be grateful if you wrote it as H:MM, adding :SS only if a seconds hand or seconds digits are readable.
8:38
